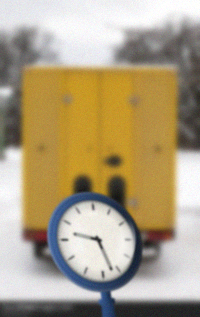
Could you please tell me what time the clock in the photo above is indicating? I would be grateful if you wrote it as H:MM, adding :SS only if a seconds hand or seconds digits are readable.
9:27
